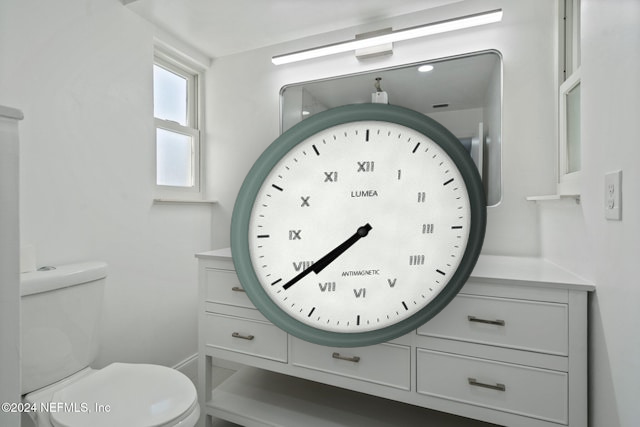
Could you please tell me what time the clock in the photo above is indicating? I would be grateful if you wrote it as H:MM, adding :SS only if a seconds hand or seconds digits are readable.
7:39
